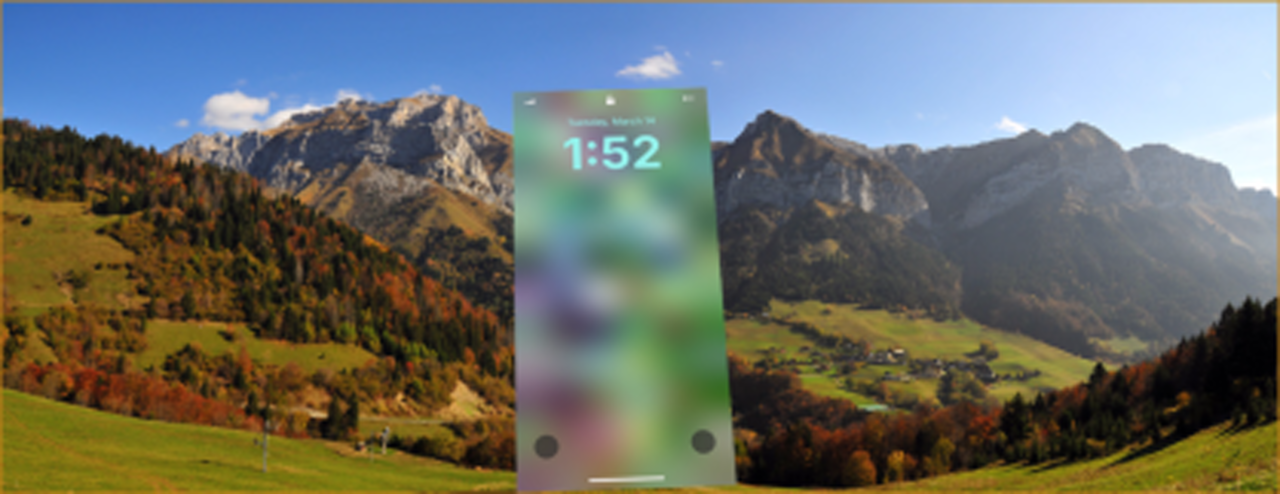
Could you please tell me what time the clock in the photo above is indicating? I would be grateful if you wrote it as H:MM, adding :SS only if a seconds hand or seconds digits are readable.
1:52
